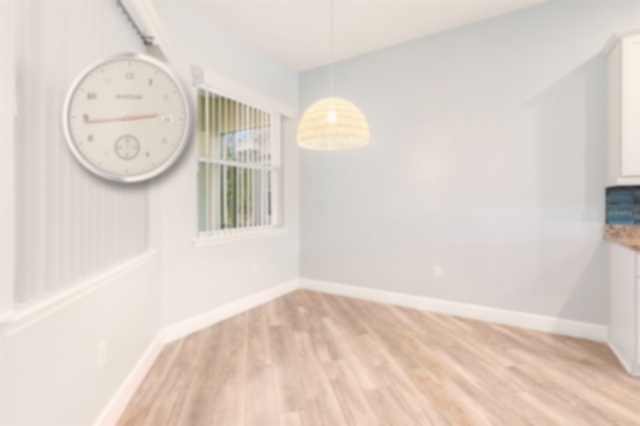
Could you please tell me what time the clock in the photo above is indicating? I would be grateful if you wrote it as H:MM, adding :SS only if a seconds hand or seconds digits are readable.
2:44
